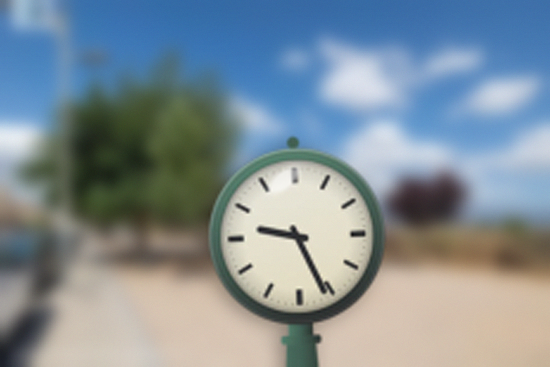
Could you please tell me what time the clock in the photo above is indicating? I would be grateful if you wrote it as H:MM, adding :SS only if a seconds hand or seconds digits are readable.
9:26
